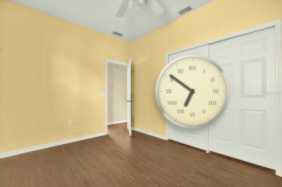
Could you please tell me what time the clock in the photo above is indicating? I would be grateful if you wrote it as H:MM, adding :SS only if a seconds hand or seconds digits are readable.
6:51
